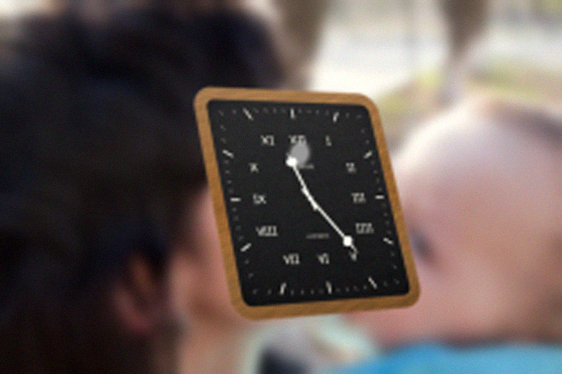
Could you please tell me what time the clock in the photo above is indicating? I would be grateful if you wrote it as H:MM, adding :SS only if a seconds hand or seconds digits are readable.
11:24
